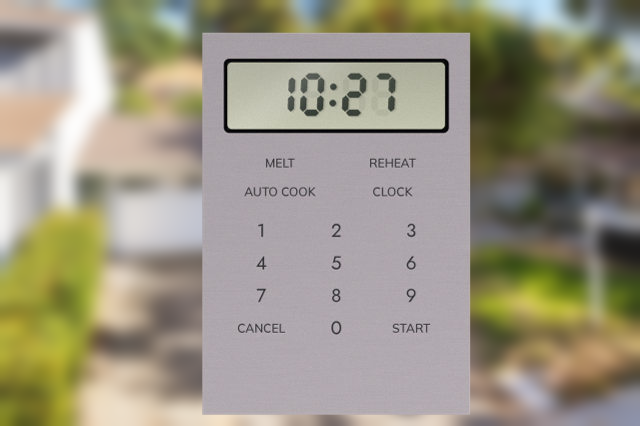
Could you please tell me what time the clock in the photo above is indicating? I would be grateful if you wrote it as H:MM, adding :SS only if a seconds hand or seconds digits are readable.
10:27
